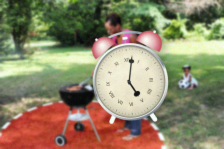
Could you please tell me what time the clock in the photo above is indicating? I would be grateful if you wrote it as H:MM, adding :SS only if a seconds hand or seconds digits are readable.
5:02
